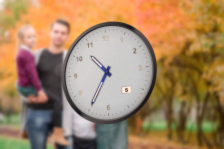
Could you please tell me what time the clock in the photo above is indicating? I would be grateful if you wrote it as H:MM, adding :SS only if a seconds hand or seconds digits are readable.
10:35
